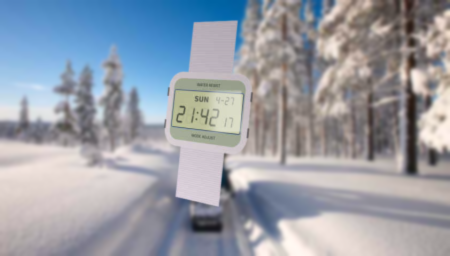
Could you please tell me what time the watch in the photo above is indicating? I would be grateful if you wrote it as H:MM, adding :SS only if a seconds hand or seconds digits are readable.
21:42:17
